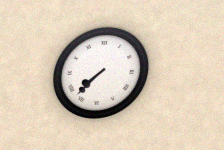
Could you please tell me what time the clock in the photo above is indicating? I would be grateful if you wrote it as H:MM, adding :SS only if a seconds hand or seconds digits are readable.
7:37
